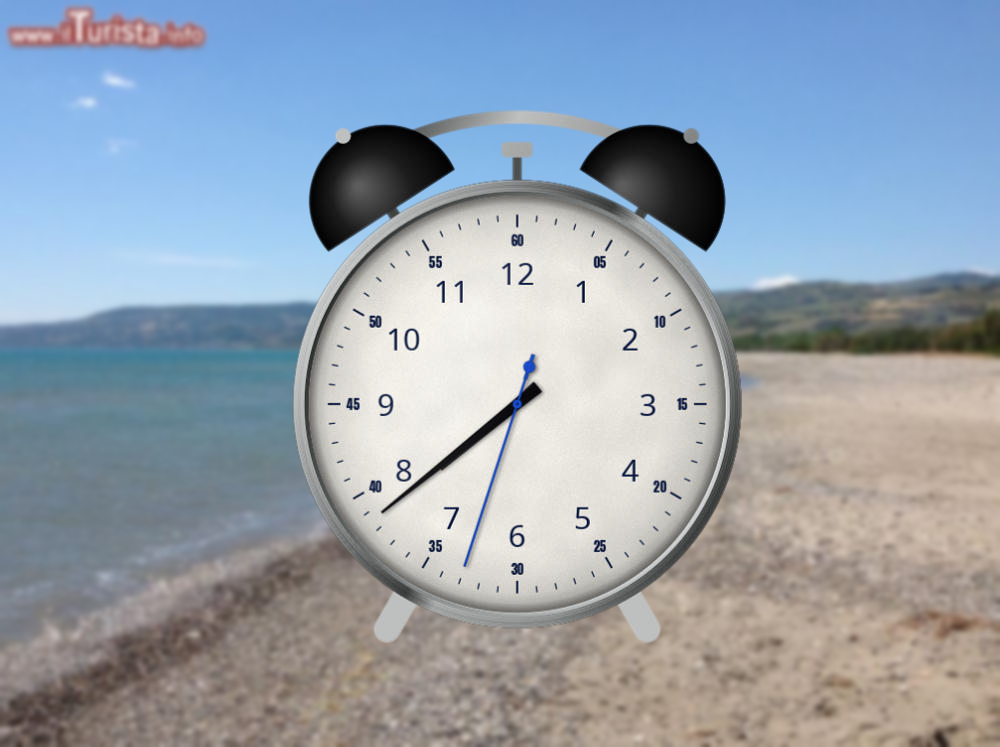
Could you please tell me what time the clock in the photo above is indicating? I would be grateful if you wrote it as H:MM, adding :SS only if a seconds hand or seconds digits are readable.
7:38:33
